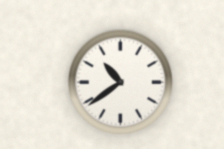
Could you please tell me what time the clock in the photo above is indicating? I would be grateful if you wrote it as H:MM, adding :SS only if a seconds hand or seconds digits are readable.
10:39
